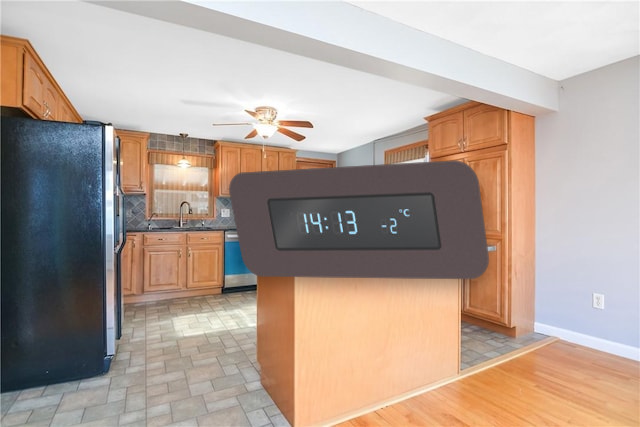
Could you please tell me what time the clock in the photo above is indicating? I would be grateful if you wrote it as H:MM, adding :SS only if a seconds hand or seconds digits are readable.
14:13
